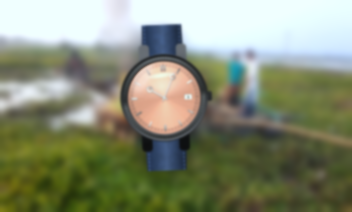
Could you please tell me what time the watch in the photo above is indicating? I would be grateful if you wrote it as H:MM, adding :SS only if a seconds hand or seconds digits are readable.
10:04
